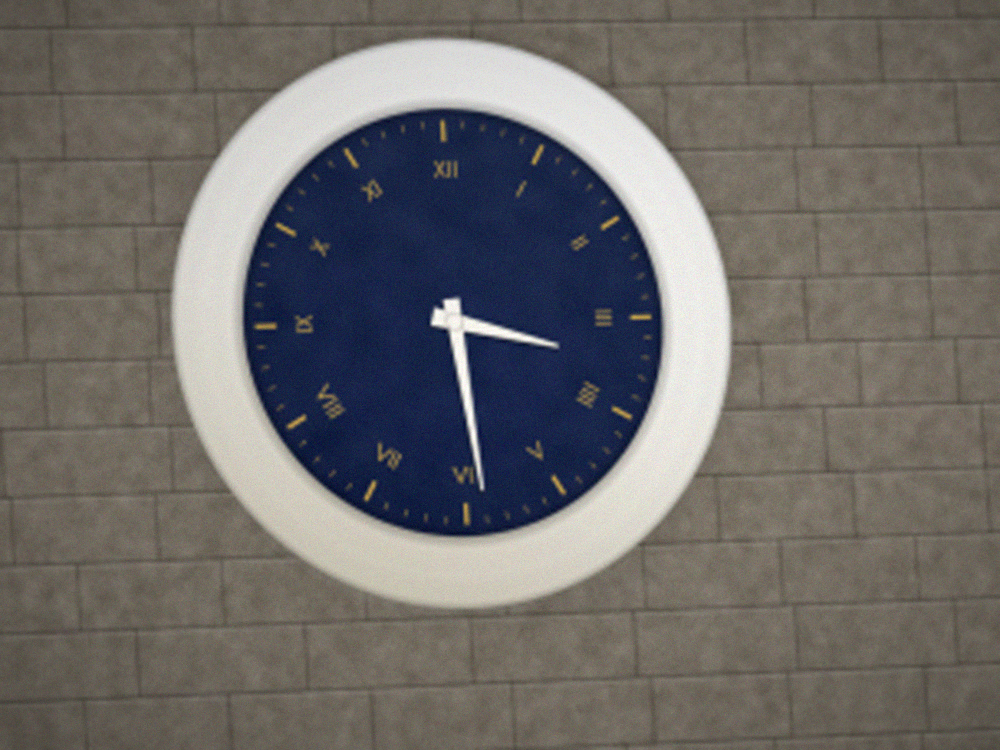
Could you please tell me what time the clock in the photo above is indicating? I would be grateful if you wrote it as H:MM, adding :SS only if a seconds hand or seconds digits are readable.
3:29
